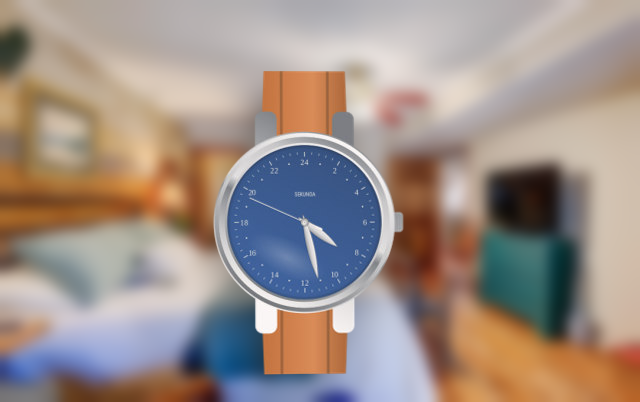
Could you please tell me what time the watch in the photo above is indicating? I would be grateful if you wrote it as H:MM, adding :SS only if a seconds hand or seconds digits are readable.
8:27:49
